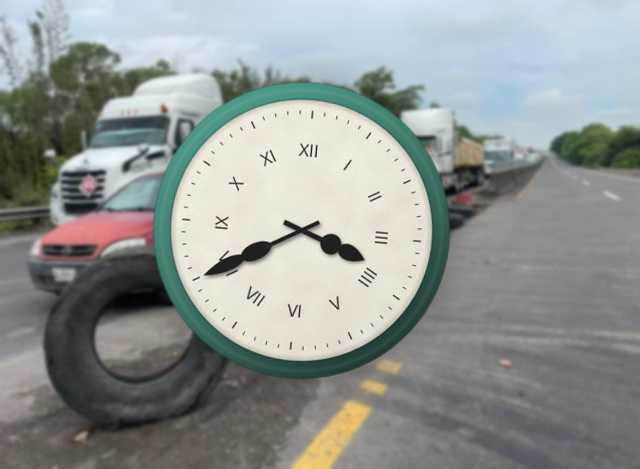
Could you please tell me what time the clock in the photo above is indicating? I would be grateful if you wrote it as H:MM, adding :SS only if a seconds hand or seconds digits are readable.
3:40
